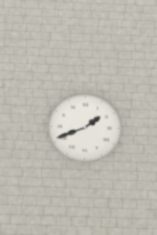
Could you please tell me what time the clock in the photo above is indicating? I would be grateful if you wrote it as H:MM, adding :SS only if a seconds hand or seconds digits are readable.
1:41
